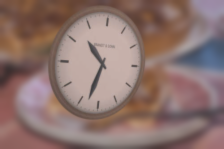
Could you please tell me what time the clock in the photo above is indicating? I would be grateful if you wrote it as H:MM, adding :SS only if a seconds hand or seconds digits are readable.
10:33
